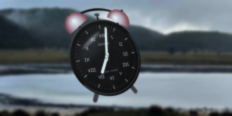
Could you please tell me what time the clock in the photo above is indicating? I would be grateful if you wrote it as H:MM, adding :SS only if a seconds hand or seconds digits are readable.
7:02
